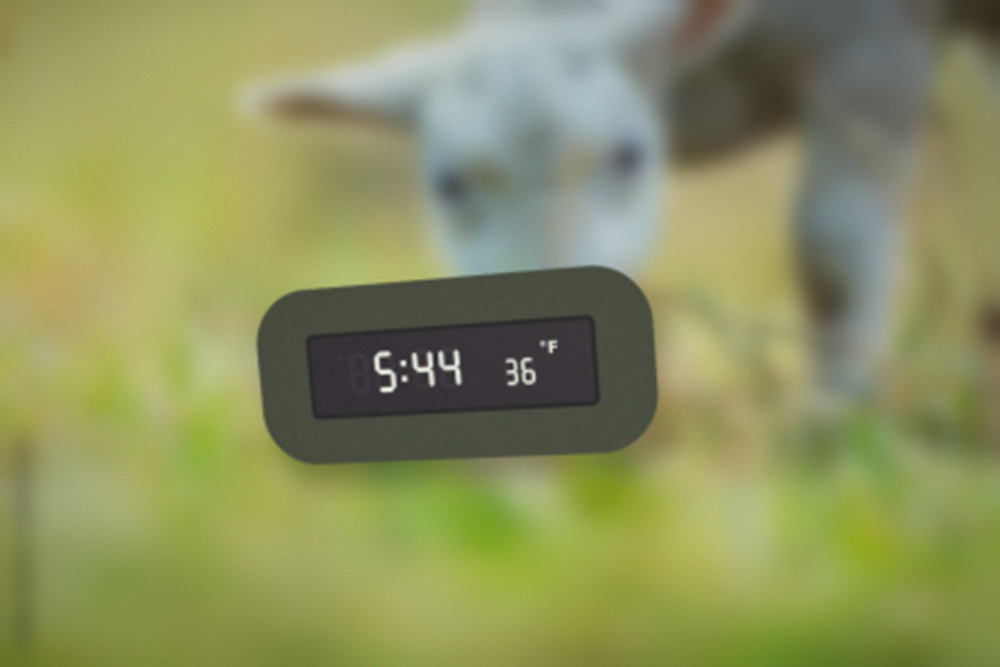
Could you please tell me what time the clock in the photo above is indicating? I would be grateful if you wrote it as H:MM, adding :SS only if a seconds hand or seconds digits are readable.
5:44
